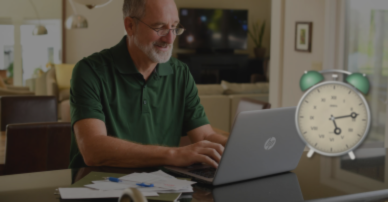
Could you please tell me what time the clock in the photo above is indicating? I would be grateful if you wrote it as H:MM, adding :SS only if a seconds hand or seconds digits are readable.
5:13
